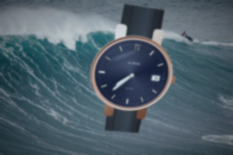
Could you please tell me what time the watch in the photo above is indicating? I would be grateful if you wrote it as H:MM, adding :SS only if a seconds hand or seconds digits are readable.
7:37
